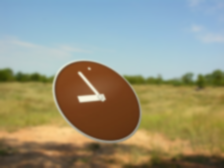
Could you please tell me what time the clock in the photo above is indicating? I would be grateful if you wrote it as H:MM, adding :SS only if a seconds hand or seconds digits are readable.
8:56
